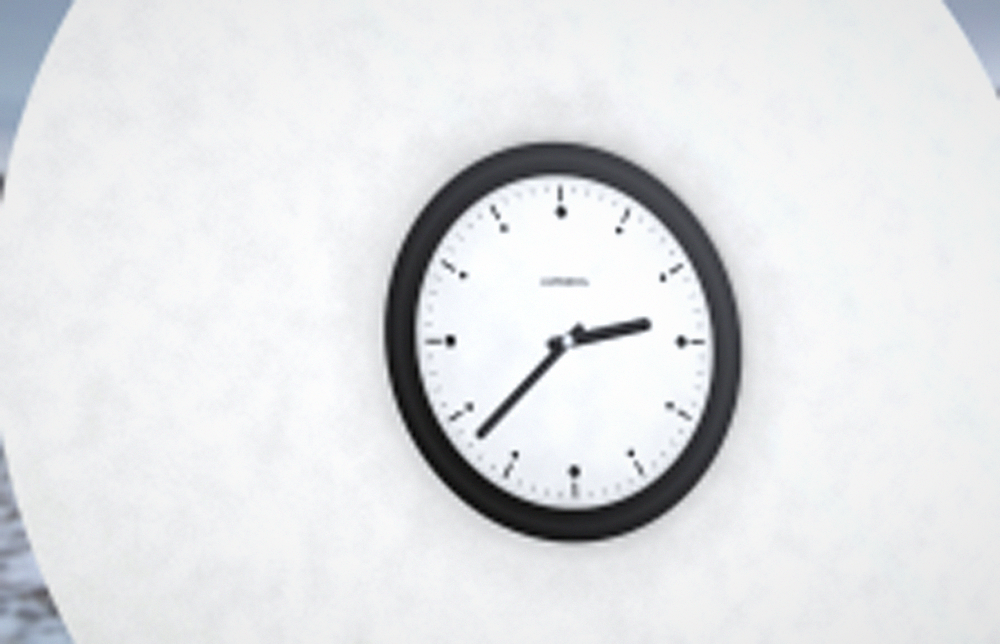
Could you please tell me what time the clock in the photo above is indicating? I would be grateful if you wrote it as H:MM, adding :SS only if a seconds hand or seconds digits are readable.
2:38
